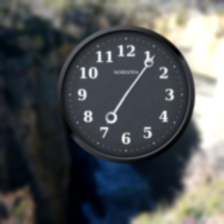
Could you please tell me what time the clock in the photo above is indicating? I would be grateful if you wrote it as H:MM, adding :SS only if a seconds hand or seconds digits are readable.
7:06
